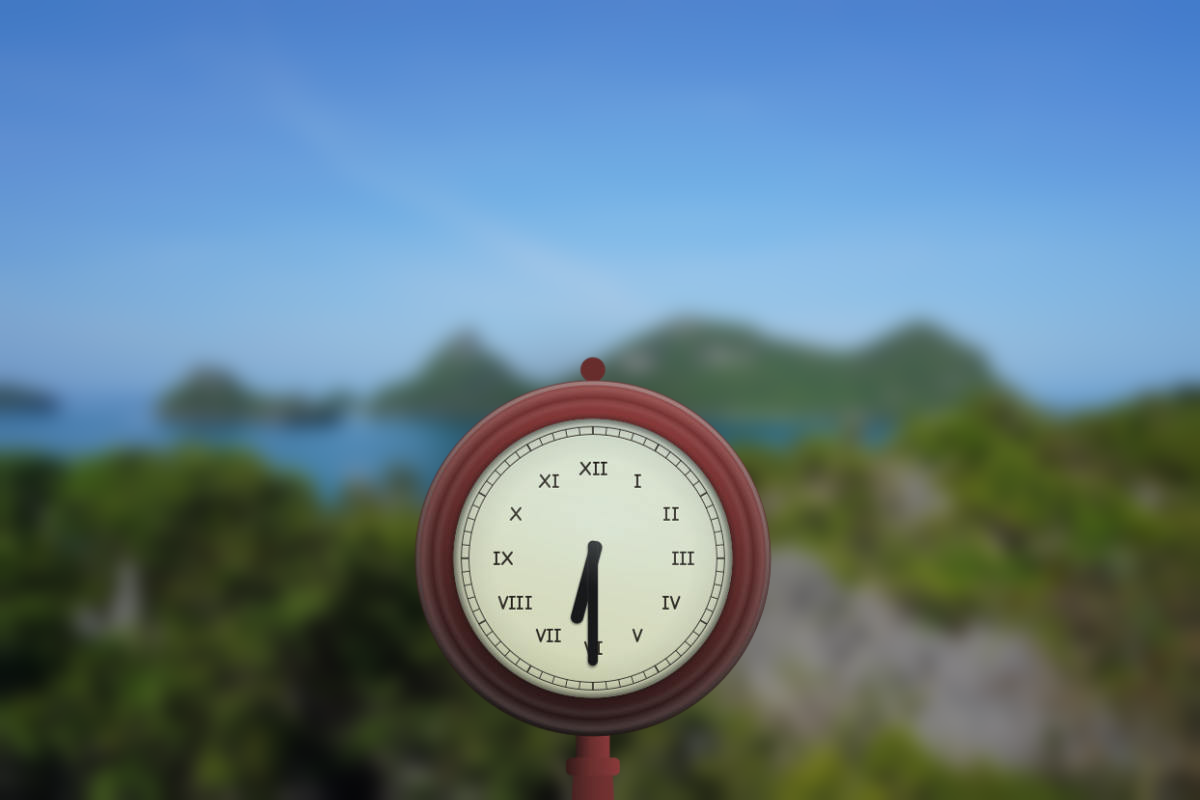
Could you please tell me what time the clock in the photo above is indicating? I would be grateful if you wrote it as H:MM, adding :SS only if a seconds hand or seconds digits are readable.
6:30
